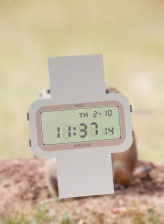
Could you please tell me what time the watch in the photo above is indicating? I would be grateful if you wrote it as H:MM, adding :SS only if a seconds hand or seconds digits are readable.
11:37:14
